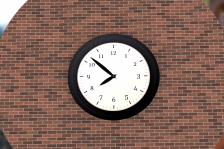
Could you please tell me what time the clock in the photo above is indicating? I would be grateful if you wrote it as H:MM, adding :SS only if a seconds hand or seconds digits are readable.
7:52
